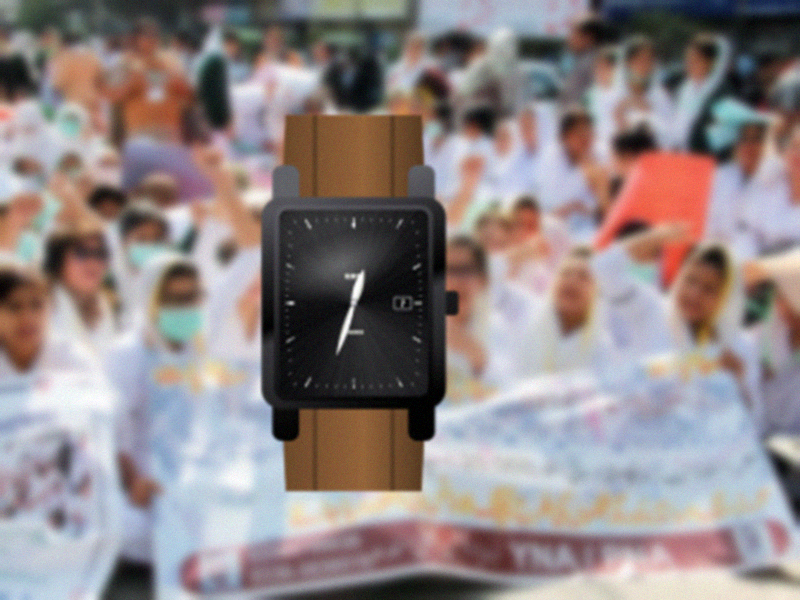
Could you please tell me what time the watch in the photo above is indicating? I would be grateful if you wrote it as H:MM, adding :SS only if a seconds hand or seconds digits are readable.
12:33
